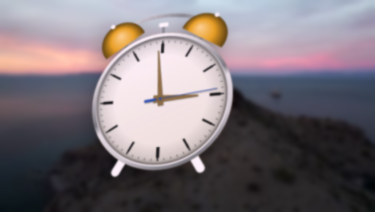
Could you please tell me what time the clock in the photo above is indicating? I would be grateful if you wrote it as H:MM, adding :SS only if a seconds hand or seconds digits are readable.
2:59:14
